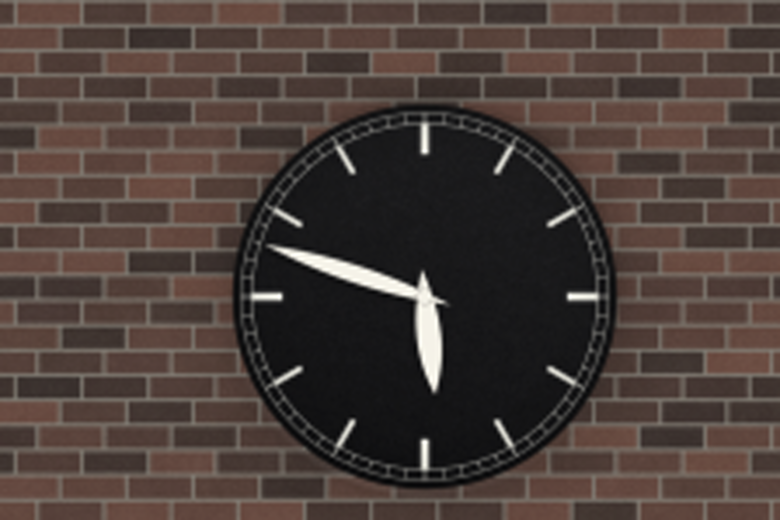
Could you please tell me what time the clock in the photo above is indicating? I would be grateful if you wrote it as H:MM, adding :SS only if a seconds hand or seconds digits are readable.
5:48
